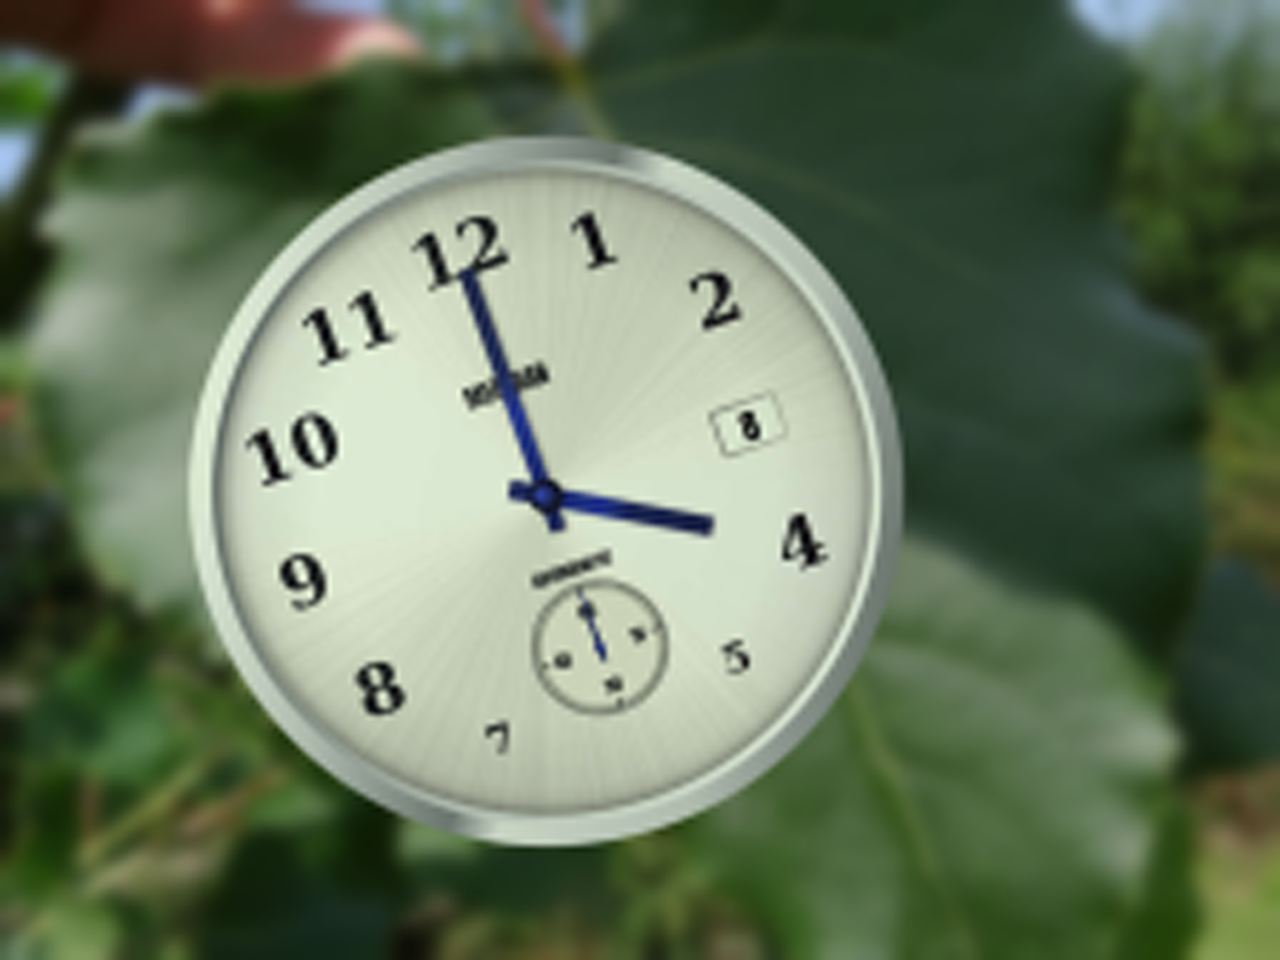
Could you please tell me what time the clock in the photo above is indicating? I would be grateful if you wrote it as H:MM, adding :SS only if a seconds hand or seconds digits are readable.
4:00
